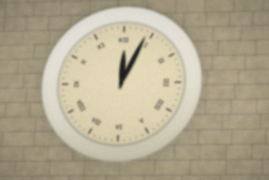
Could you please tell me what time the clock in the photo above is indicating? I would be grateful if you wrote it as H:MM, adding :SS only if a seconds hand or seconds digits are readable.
12:04
